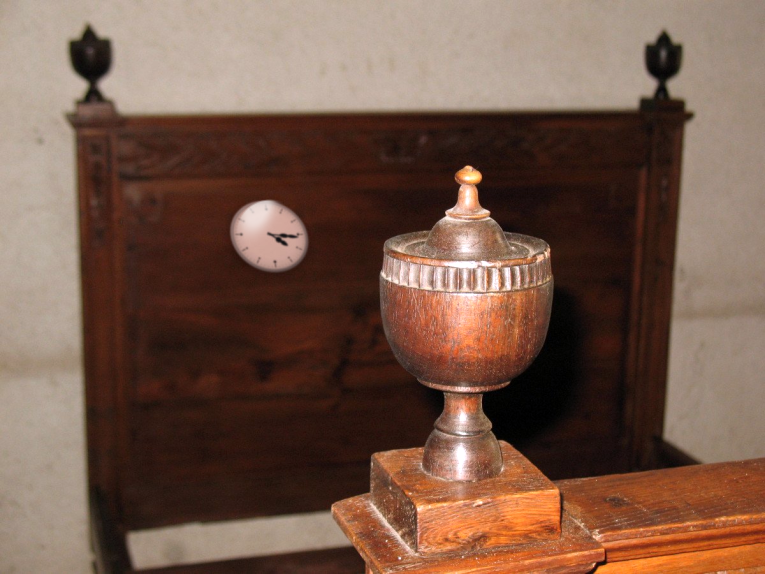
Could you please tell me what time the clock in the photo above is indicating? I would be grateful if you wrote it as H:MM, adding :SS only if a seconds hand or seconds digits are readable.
4:16
